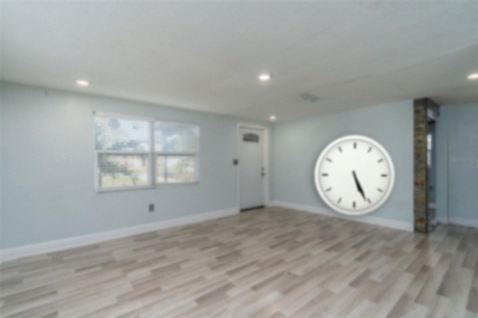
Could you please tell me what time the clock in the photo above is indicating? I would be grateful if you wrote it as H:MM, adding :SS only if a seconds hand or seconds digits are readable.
5:26
